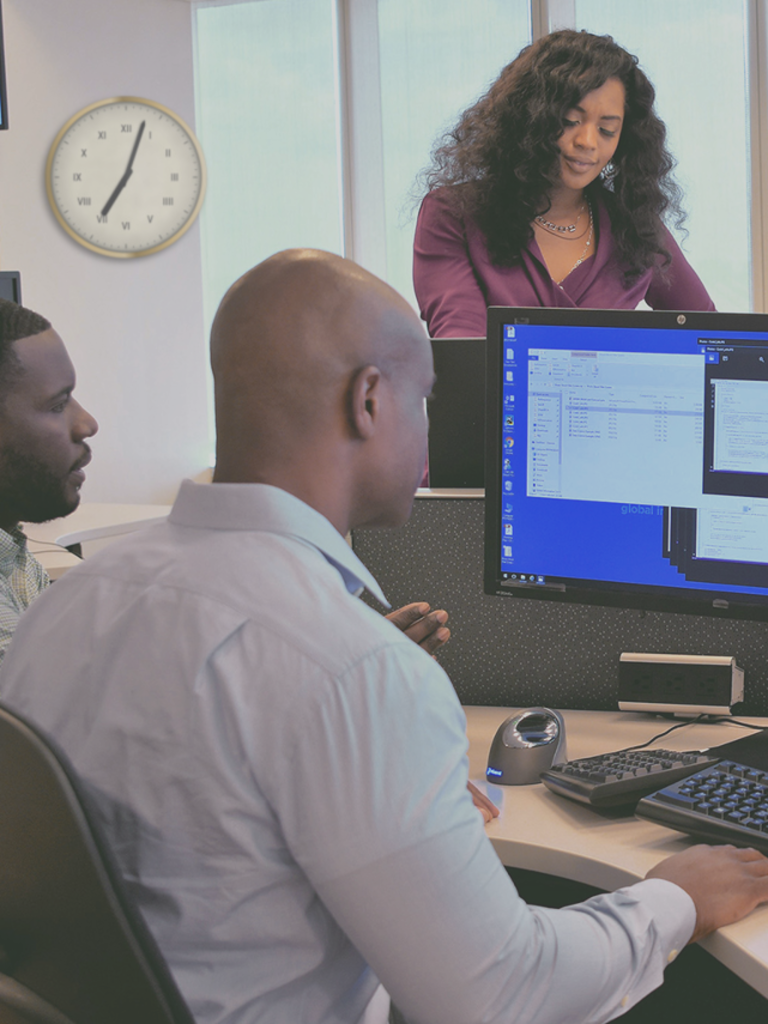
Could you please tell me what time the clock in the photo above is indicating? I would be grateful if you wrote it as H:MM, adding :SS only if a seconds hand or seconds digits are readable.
7:03
